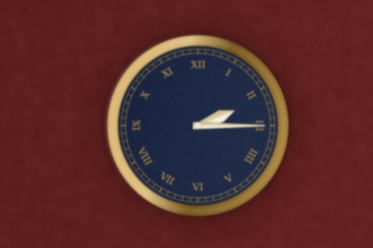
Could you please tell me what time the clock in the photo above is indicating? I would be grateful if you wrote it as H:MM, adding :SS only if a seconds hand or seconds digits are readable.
2:15
